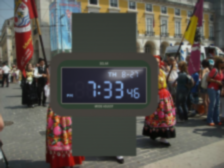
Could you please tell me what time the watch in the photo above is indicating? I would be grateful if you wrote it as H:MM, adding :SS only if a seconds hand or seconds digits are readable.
7:33:46
